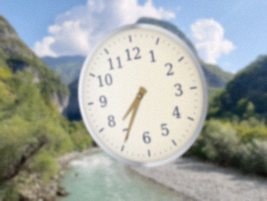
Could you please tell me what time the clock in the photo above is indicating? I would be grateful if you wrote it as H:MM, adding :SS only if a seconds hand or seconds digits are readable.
7:35
